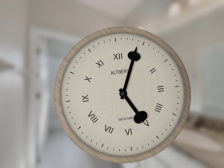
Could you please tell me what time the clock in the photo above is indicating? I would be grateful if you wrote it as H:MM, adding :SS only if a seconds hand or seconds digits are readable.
5:04
